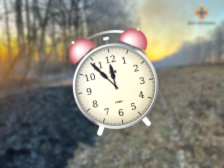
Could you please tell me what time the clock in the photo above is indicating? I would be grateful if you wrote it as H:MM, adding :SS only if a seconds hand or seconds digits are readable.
11:54
